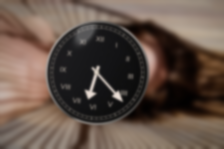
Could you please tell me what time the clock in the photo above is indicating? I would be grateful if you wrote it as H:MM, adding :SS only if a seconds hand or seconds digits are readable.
6:22
